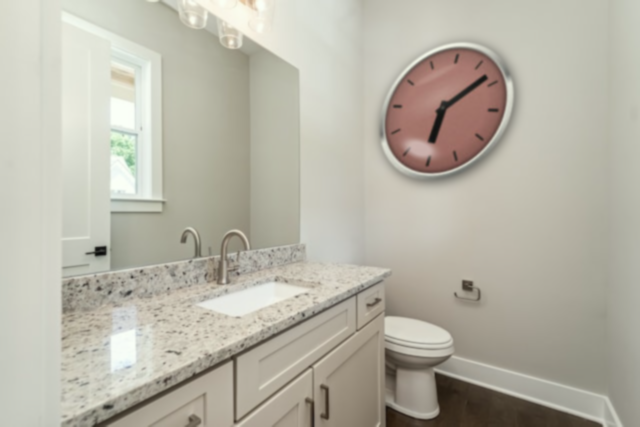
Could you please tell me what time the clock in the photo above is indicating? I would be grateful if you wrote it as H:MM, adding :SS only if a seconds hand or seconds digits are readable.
6:08
